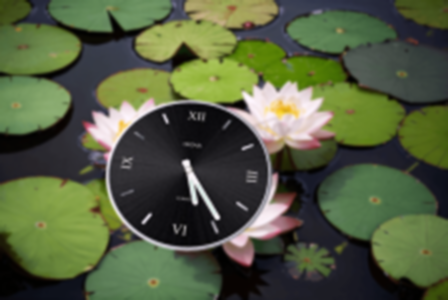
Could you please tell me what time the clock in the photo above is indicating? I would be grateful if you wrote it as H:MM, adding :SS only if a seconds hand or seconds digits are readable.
5:24
